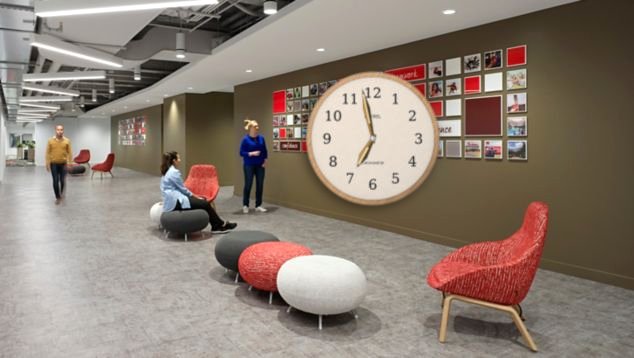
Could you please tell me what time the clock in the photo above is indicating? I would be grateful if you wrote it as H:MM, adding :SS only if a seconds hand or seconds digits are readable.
6:58
